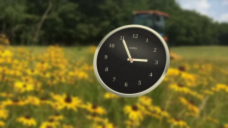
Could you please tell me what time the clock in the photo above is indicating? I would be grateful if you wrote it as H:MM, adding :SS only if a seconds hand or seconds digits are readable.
2:55
